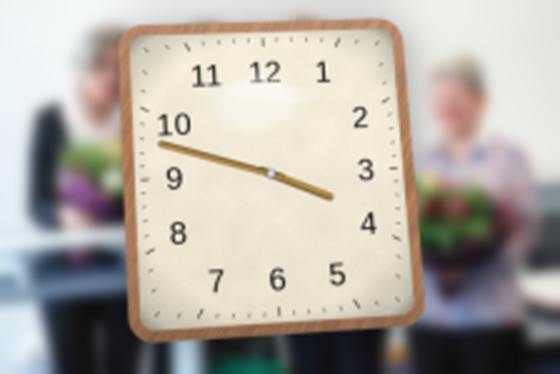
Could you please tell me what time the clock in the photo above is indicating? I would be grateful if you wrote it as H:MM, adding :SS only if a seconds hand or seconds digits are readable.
3:48
